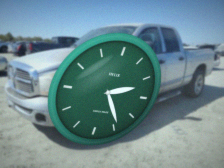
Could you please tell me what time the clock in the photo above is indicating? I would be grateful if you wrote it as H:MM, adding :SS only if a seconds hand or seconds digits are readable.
2:24
